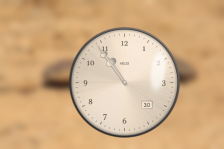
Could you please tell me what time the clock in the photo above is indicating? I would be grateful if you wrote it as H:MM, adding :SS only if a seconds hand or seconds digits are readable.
10:54
